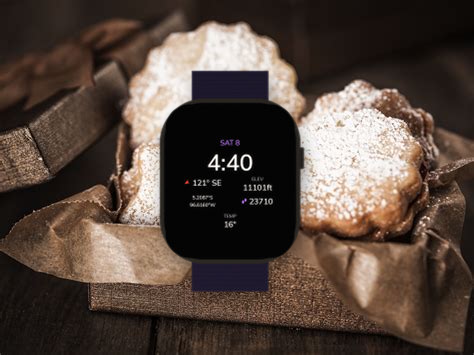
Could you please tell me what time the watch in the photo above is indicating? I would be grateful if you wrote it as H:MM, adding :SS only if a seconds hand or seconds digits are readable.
4:40
